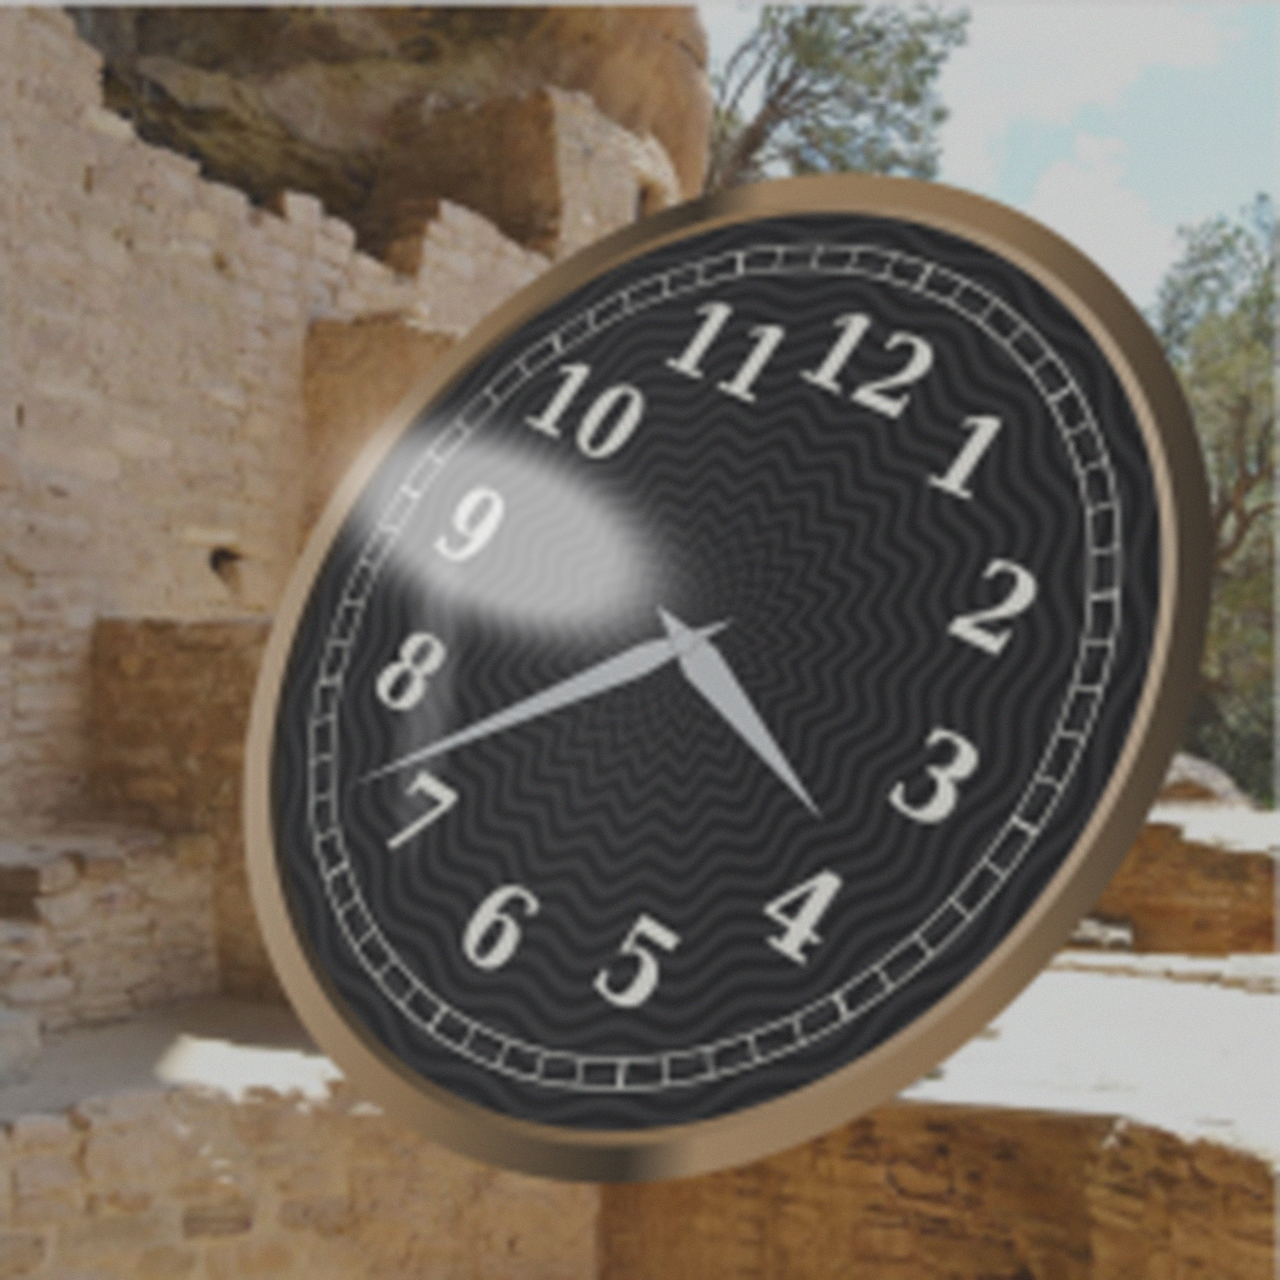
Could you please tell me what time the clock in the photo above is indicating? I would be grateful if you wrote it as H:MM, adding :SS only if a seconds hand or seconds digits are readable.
3:37
